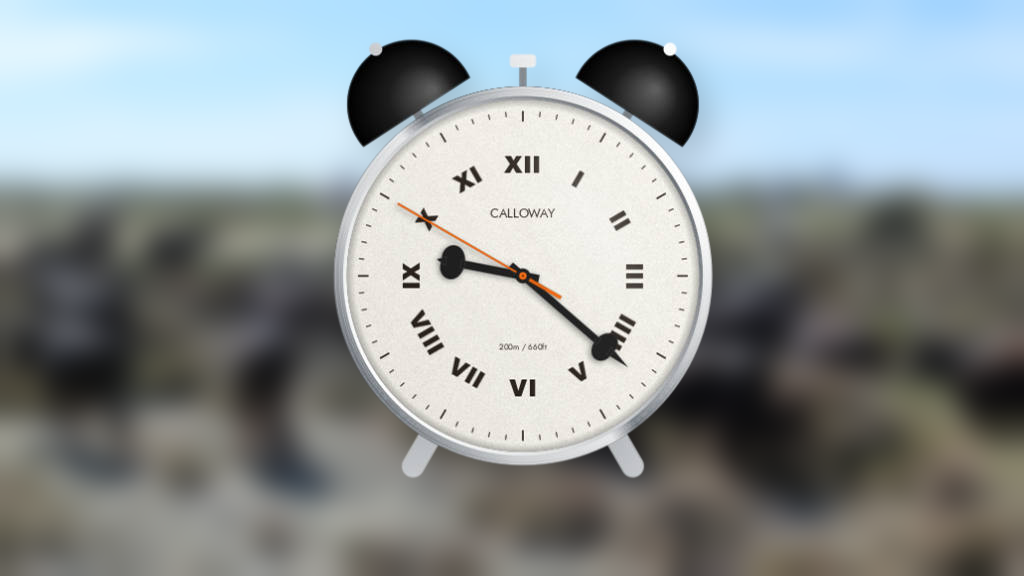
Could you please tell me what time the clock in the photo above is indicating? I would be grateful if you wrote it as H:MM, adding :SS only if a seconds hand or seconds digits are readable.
9:21:50
